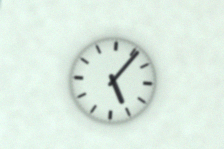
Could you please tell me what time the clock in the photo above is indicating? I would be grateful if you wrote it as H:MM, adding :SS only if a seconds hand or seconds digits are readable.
5:06
